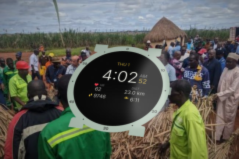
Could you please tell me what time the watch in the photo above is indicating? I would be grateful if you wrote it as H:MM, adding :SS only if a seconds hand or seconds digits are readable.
4:02
